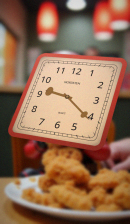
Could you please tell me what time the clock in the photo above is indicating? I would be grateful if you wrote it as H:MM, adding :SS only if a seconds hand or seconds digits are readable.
9:21
